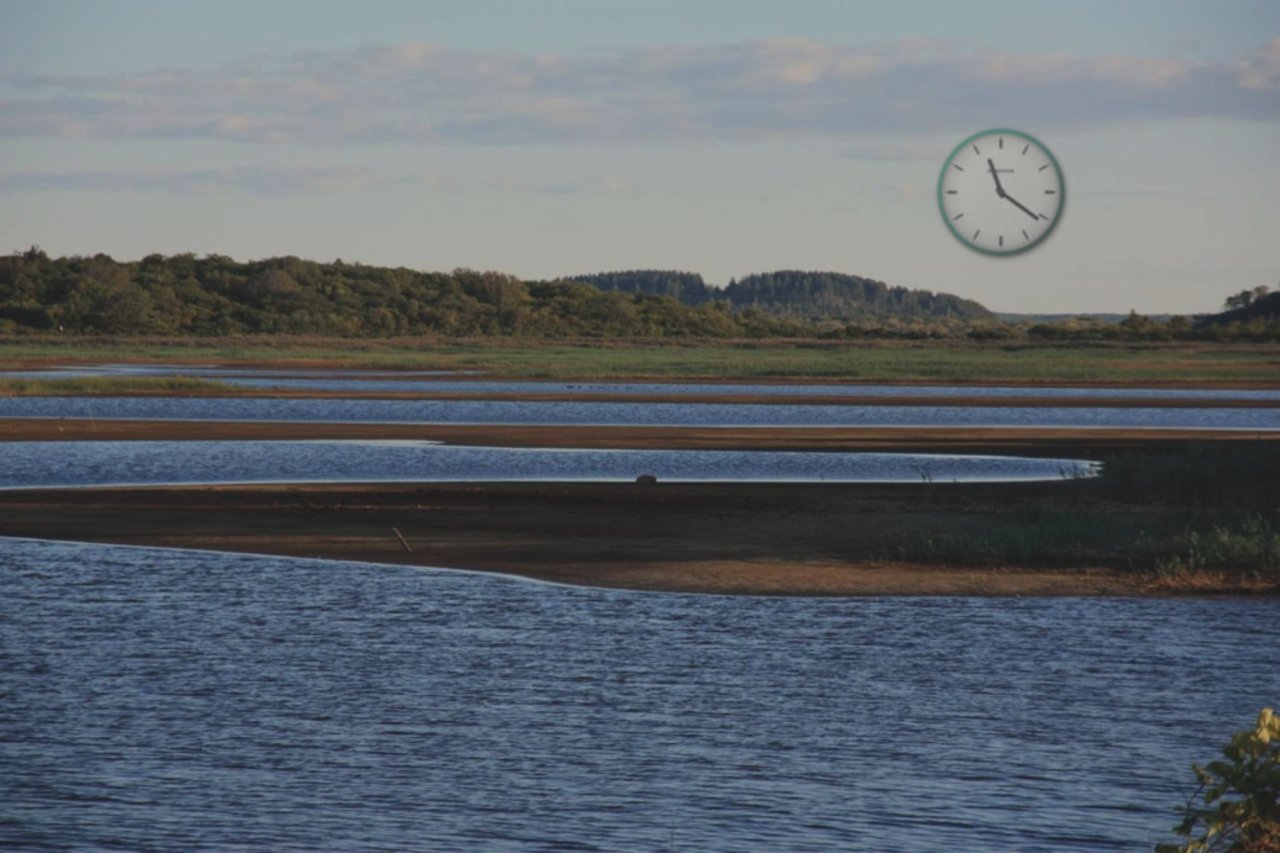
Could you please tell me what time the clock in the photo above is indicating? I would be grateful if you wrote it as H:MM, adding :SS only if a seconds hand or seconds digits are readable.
11:21
